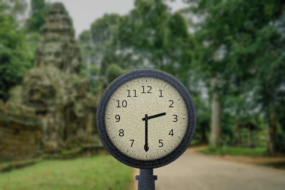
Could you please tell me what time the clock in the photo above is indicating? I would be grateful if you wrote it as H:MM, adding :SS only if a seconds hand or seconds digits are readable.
2:30
